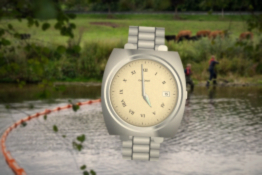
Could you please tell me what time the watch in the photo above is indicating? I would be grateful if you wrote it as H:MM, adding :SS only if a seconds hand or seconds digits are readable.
4:59
